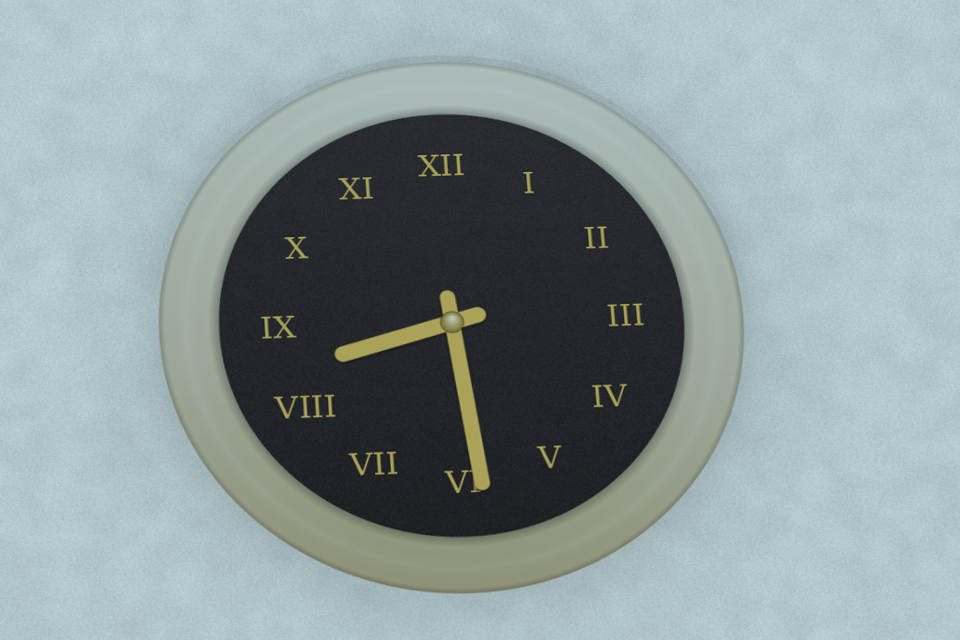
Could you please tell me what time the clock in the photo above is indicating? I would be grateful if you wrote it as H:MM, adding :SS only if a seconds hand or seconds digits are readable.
8:29
